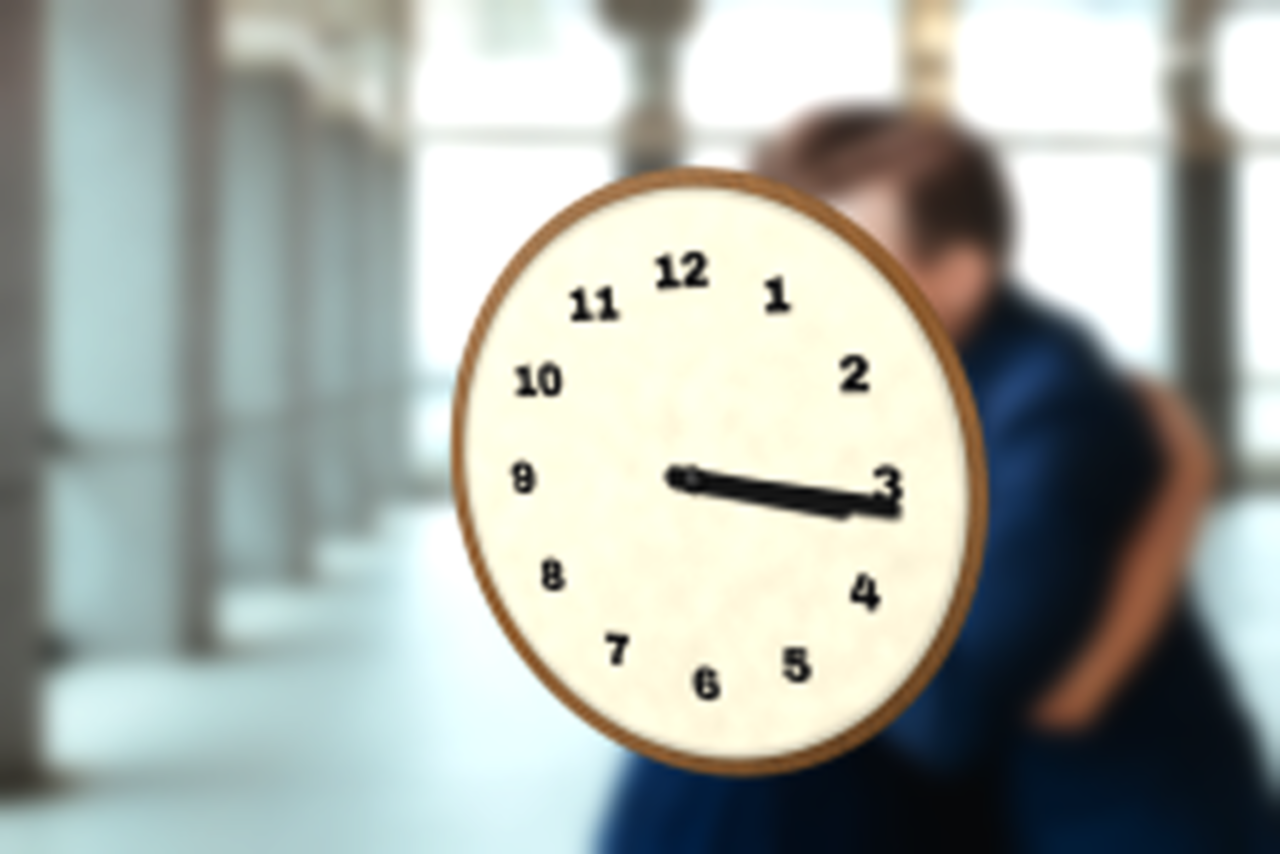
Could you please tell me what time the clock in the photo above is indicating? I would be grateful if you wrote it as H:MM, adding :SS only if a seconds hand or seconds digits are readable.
3:16
